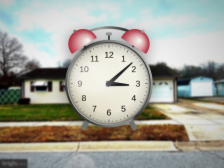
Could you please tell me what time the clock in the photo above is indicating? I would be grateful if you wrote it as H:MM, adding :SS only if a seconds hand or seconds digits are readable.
3:08
